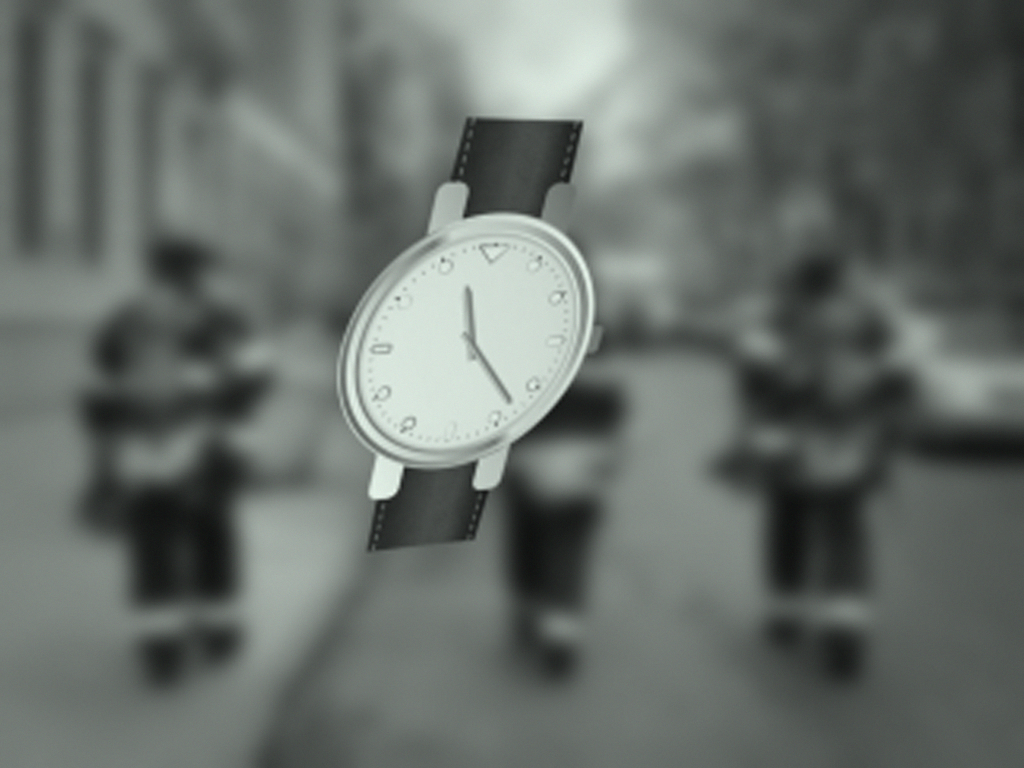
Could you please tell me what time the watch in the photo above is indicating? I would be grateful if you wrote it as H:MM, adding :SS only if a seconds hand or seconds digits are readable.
11:23
